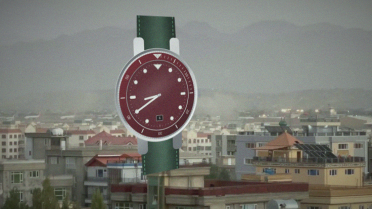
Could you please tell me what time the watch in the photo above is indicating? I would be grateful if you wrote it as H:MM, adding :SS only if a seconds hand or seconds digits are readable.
8:40
